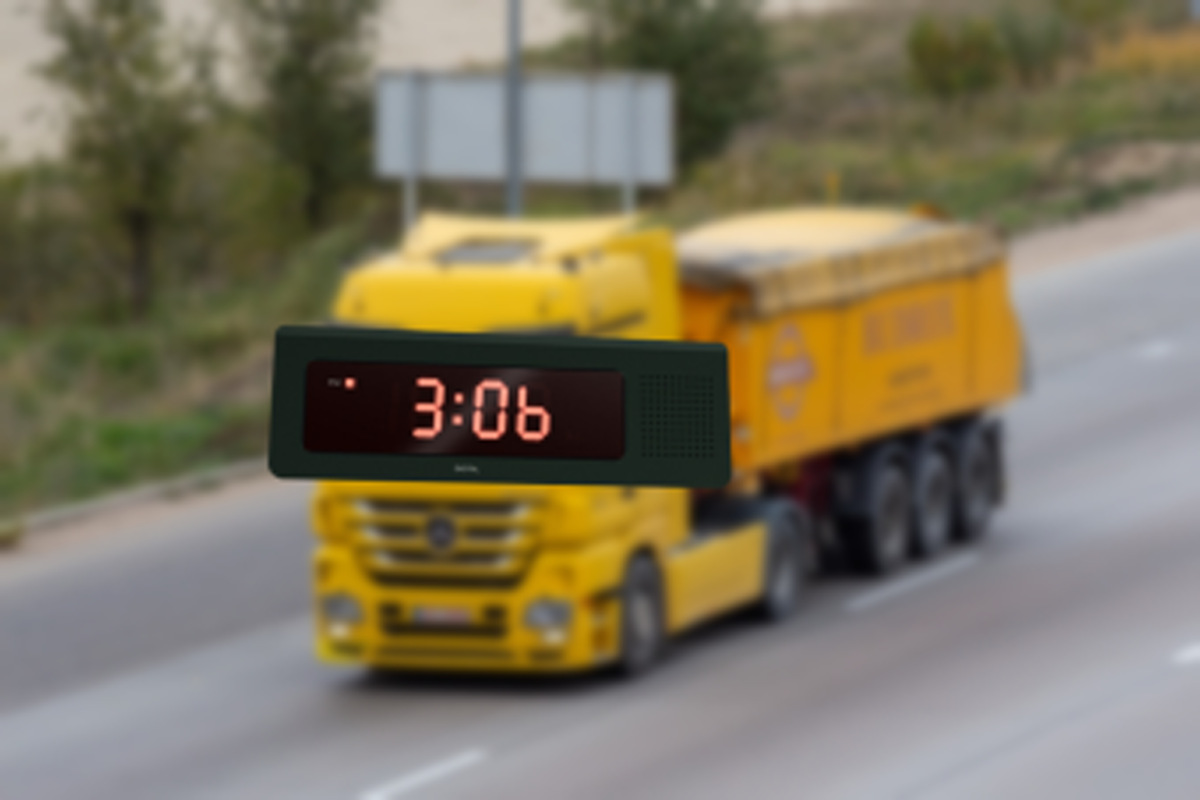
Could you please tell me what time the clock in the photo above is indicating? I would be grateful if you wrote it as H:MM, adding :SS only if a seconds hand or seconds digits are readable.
3:06
